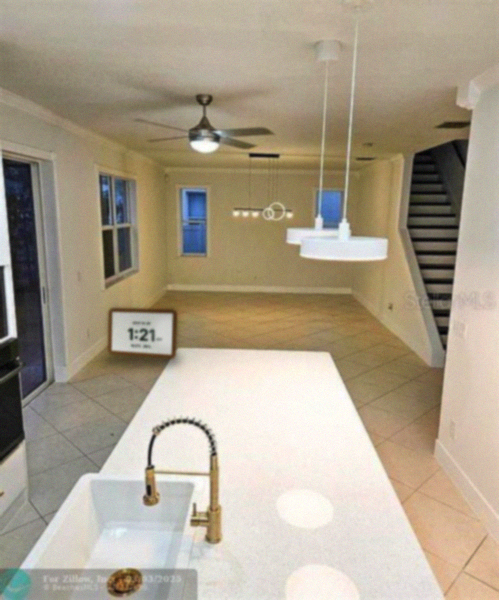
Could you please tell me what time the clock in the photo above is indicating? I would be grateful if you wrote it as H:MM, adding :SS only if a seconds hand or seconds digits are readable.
1:21
